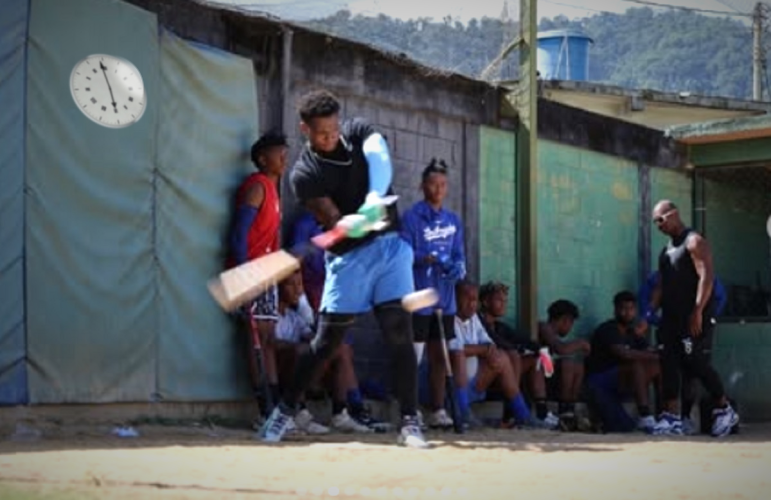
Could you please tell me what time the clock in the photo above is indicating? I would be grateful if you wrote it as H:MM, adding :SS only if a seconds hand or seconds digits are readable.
5:59
